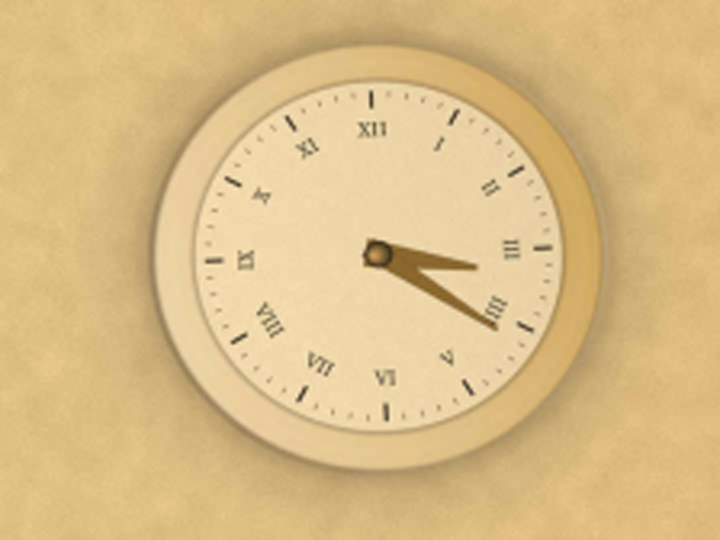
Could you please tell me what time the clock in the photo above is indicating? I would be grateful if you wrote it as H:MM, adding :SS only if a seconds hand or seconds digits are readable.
3:21
